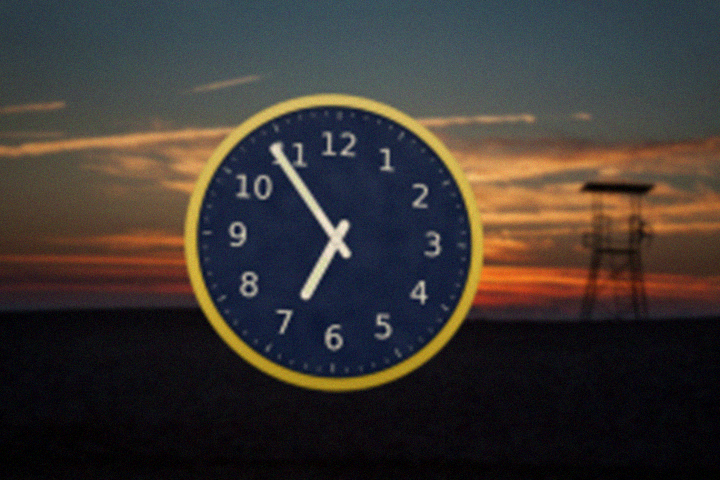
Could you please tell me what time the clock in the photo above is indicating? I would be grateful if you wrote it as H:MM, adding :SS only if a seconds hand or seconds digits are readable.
6:54
